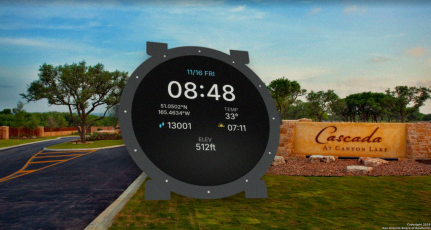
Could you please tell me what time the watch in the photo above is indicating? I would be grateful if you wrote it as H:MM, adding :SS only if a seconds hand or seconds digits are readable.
8:48
